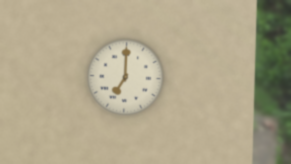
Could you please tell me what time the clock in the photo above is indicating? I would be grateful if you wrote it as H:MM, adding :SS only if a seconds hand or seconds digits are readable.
7:00
